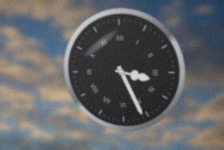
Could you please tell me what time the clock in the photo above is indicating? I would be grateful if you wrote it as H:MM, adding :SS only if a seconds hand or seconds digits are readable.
3:26
